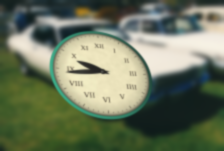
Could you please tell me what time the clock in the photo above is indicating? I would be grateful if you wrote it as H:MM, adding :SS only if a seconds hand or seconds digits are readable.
9:44
